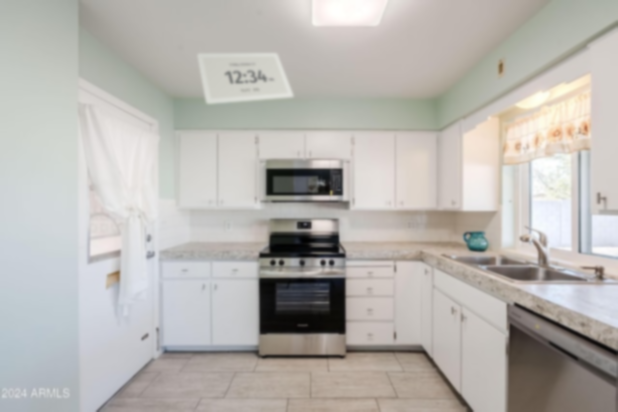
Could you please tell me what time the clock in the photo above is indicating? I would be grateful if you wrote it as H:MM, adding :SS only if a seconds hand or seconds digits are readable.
12:34
